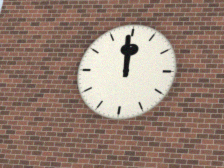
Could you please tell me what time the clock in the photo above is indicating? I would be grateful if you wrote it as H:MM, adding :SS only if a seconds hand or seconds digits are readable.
11:59
